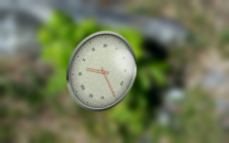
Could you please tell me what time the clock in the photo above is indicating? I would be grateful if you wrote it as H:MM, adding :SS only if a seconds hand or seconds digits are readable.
9:25
